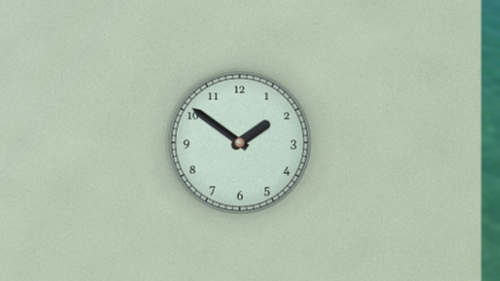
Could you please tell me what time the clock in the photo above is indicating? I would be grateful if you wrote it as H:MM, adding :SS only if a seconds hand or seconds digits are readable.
1:51
